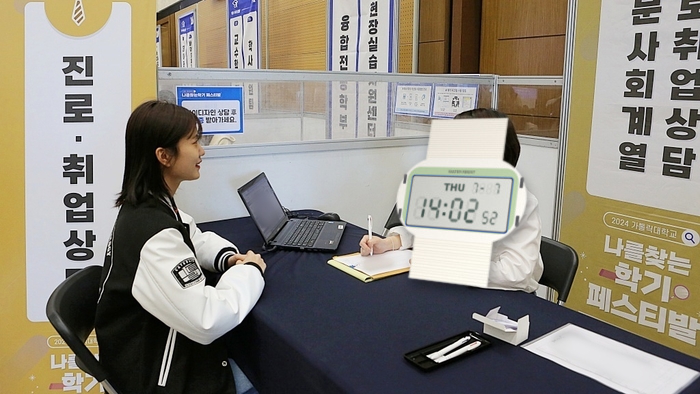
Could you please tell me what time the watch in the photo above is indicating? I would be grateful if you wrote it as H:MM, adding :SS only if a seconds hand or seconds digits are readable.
14:02:52
